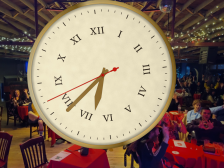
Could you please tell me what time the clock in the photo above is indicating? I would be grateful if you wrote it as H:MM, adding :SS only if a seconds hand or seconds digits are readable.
6:38:42
